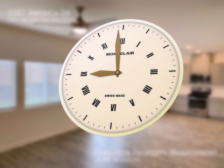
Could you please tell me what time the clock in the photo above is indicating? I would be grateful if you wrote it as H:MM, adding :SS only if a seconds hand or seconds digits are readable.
8:59
